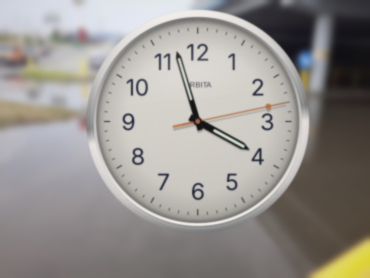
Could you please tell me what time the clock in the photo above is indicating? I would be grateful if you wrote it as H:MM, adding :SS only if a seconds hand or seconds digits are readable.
3:57:13
